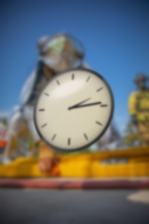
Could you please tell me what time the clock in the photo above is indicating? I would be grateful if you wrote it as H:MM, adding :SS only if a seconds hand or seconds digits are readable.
2:14
